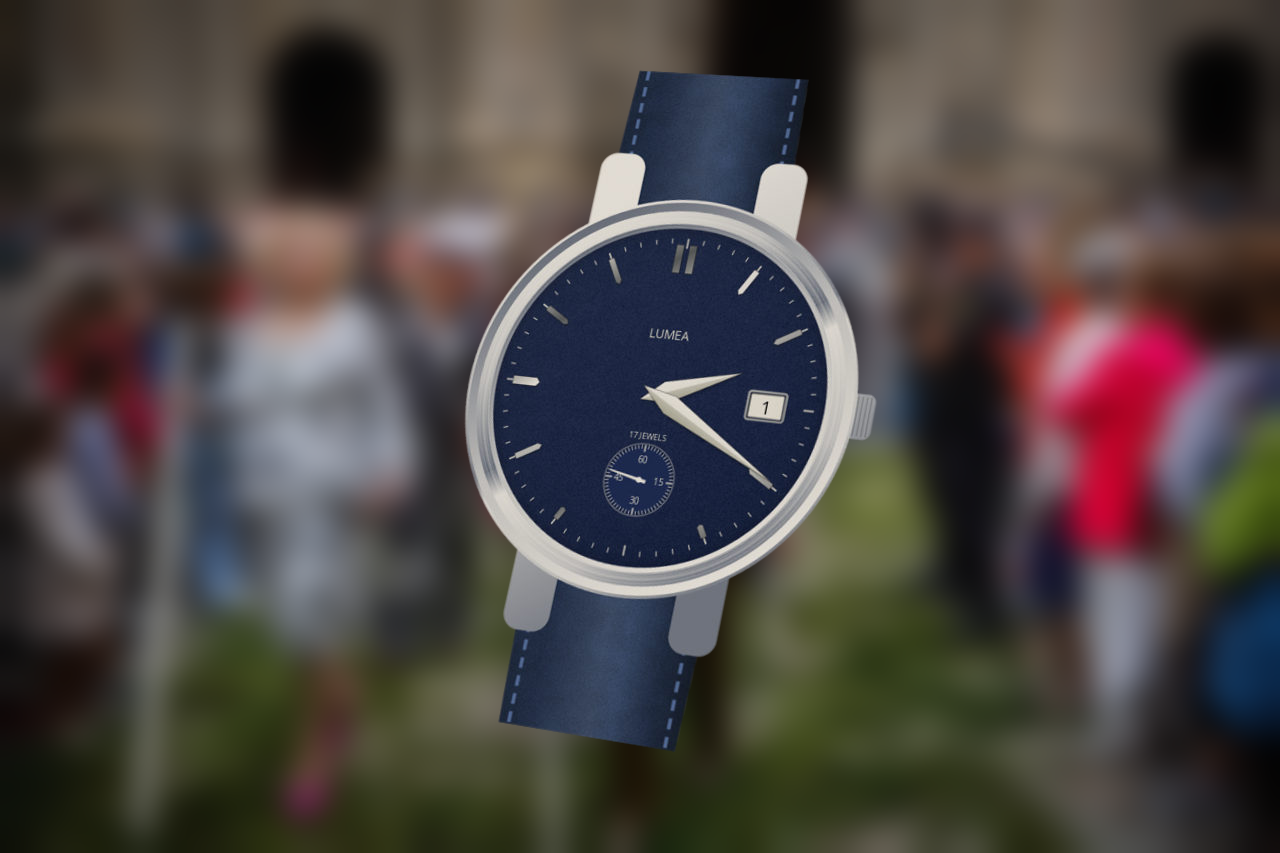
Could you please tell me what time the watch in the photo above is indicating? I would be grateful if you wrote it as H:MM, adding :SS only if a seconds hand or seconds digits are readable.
2:19:47
